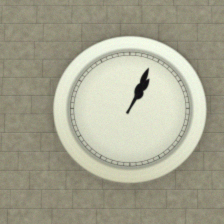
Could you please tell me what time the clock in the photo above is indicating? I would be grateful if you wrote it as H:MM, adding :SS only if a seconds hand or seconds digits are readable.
1:04
